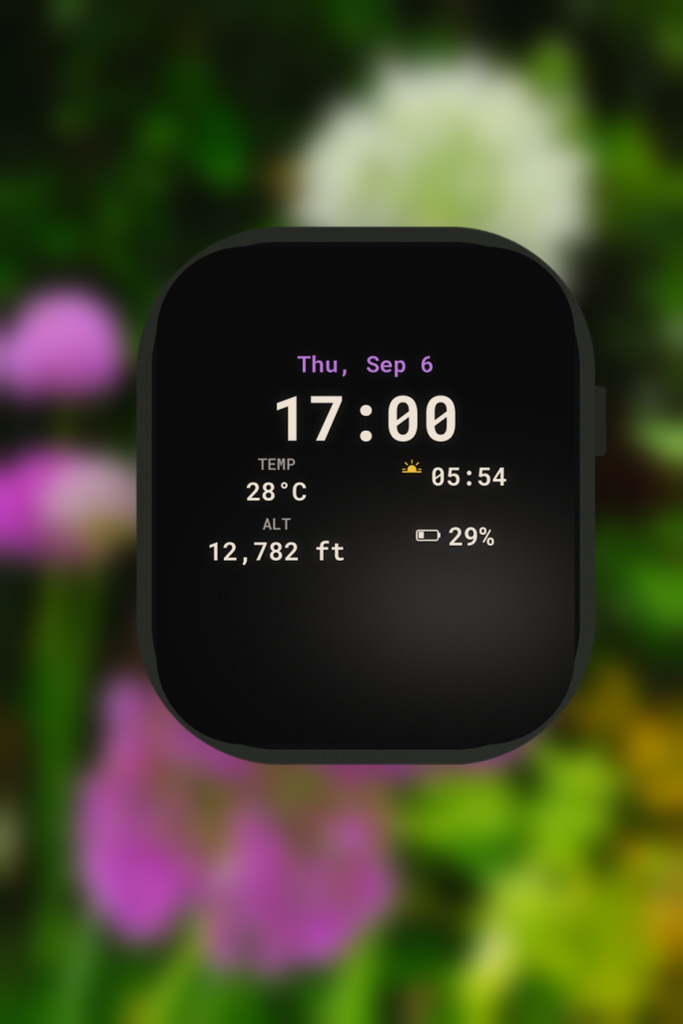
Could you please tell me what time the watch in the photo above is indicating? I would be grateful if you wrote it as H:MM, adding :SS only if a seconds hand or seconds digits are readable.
17:00
